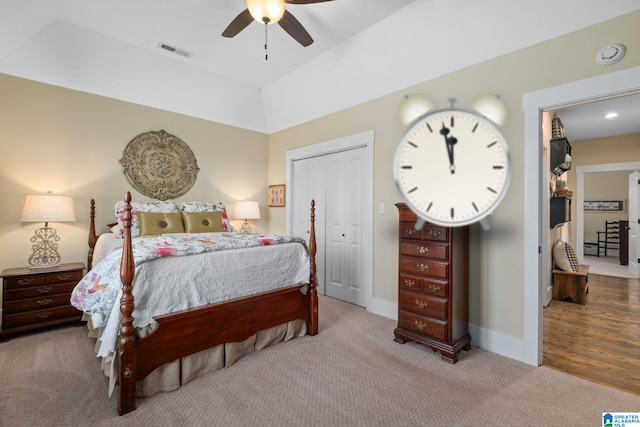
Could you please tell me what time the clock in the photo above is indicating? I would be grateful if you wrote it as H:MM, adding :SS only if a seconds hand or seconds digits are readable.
11:58
